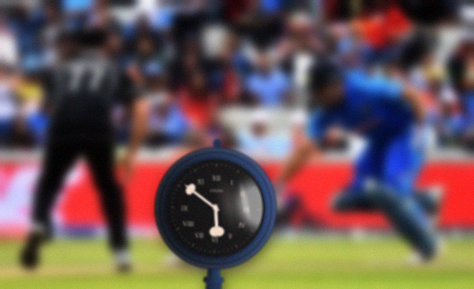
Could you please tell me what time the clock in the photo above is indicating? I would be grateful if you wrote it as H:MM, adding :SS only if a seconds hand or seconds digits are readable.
5:51
